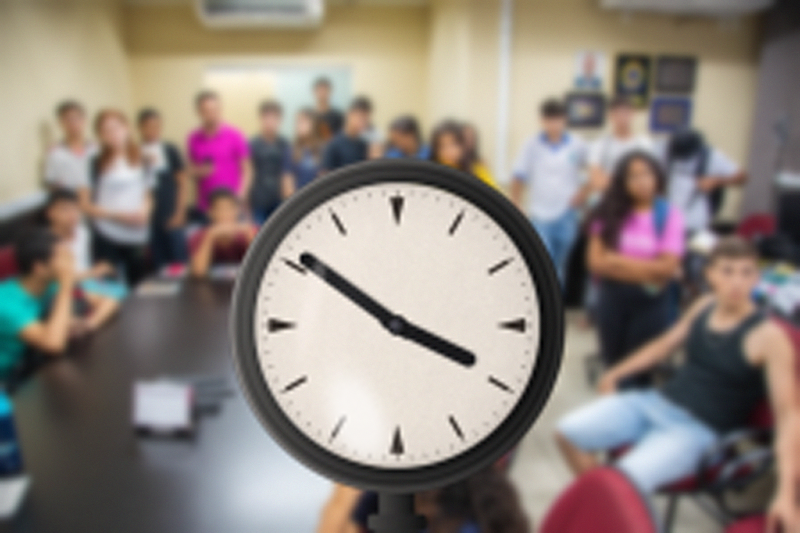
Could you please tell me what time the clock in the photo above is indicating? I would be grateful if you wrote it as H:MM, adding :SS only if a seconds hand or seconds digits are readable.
3:51
